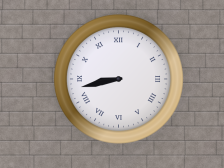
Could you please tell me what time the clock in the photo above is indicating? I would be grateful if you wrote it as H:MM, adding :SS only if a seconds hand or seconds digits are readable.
8:43
